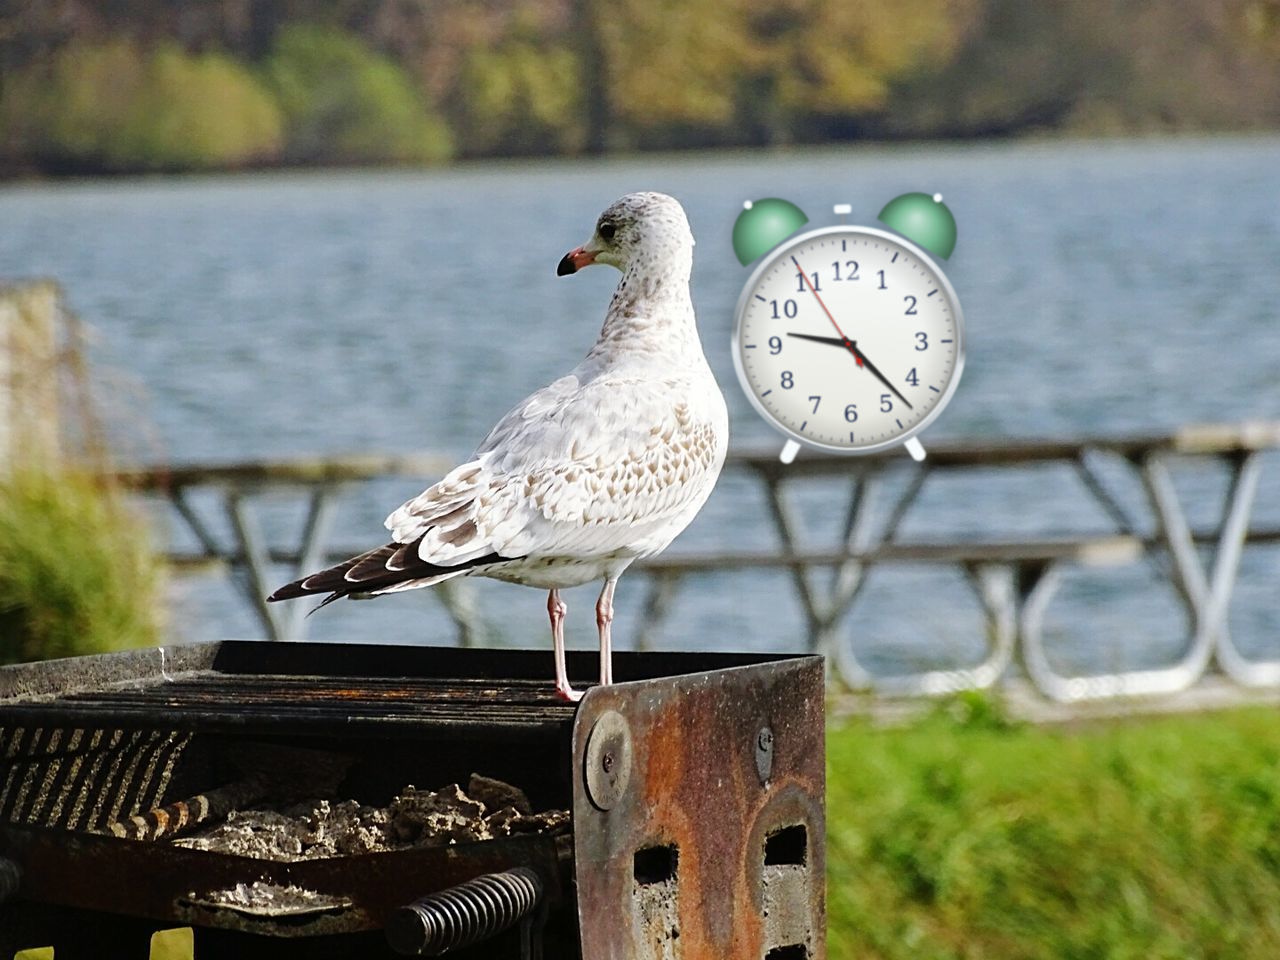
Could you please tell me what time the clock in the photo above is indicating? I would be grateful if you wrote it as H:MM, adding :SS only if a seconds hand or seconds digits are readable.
9:22:55
